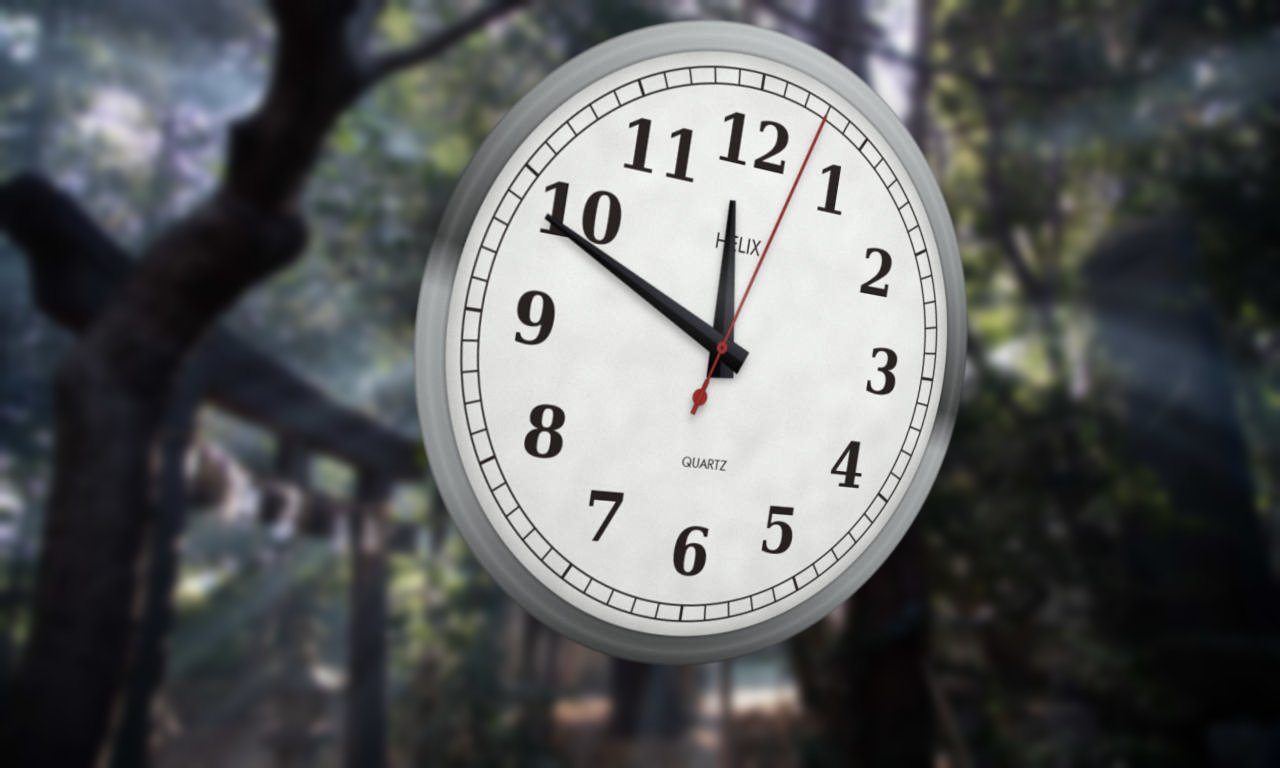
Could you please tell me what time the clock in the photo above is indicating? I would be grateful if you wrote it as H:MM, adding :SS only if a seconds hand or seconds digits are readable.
11:49:03
